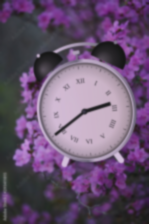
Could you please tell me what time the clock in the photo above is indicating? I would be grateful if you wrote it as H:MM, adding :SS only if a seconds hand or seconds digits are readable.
2:40
